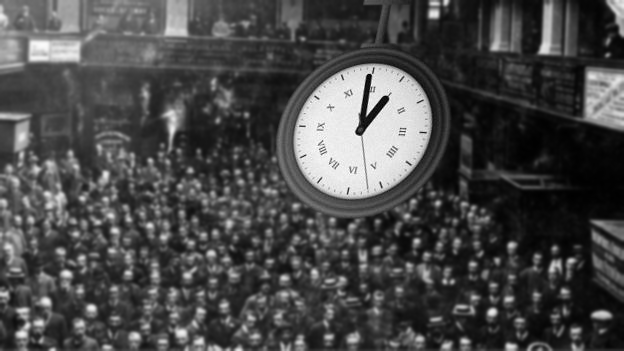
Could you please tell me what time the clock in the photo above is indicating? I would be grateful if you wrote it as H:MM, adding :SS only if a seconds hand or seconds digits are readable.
12:59:27
